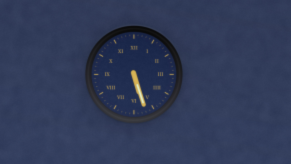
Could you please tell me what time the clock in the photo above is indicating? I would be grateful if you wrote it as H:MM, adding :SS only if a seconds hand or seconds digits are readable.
5:27
